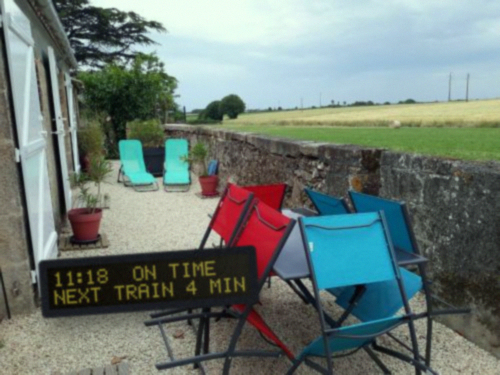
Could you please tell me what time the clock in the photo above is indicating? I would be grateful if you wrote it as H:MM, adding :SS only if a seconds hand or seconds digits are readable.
11:18
